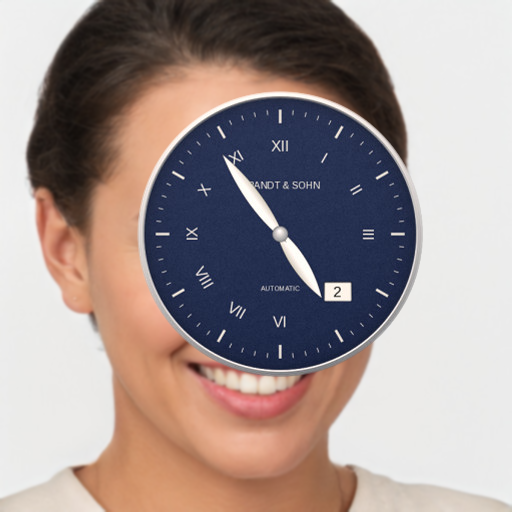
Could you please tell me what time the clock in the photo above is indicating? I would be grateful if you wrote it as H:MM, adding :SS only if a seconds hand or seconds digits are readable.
4:54
